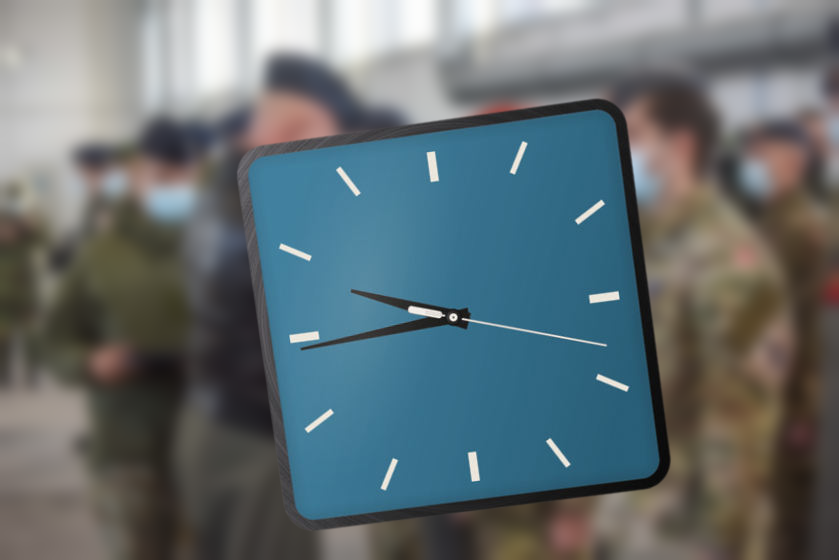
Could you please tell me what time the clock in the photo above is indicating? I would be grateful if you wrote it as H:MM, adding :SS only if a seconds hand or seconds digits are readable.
9:44:18
